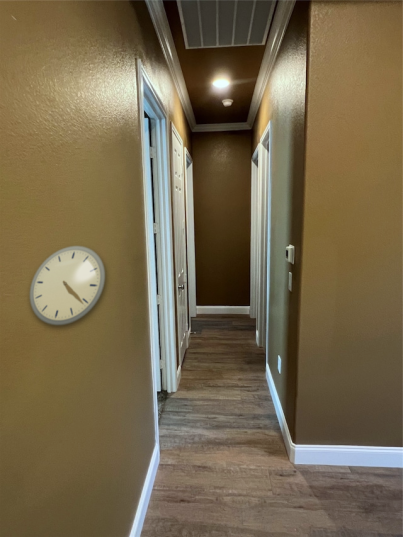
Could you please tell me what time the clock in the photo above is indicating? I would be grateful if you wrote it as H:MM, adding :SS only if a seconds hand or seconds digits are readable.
4:21
